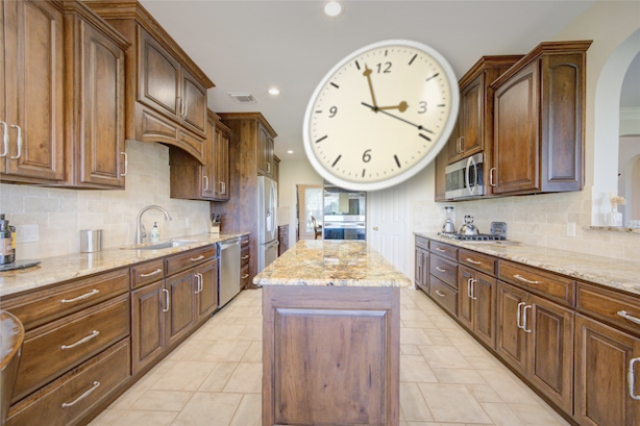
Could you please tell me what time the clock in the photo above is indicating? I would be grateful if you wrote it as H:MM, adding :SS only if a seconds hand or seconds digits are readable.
2:56:19
